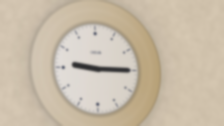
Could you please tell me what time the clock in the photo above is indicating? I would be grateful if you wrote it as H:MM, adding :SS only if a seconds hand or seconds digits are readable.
9:15
